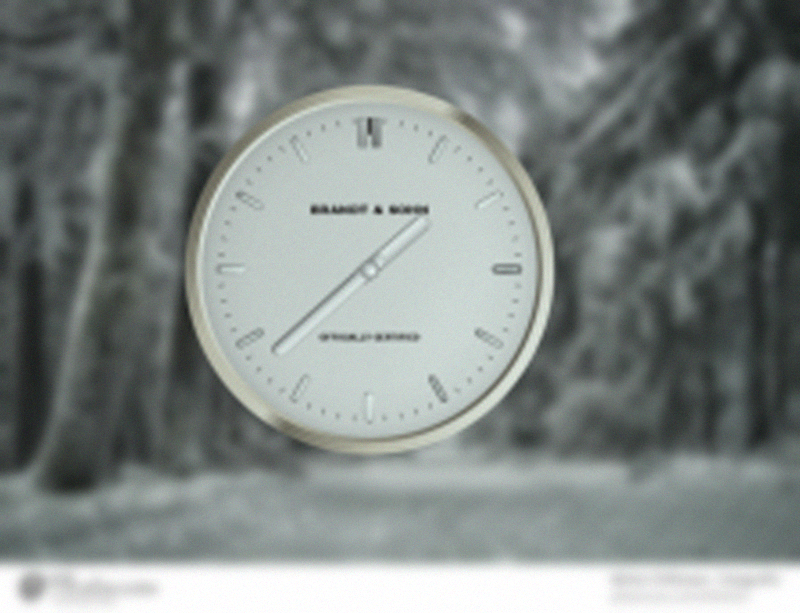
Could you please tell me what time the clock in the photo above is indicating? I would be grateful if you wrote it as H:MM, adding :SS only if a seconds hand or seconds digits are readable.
1:38
